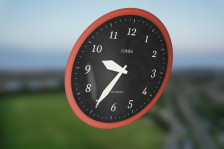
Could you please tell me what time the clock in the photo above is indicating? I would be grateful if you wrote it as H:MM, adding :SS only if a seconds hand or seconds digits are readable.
9:35
